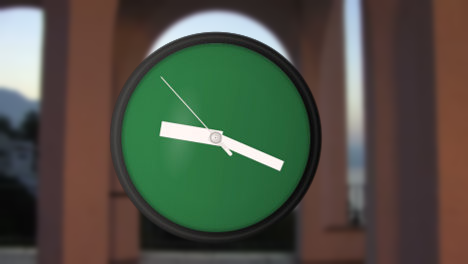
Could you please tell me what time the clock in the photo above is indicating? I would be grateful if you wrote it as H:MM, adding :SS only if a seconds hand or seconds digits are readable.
9:18:53
